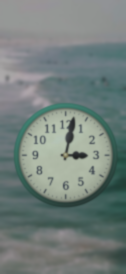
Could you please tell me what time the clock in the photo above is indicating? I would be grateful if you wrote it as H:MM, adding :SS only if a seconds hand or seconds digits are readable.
3:02
